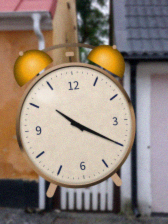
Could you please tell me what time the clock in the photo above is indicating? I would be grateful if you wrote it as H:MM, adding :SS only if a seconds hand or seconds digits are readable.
10:20
